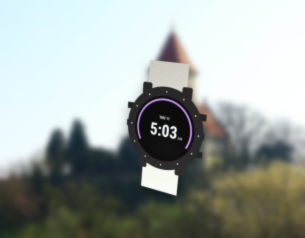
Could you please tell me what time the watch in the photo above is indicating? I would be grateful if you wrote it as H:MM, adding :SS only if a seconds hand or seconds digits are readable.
5:03
